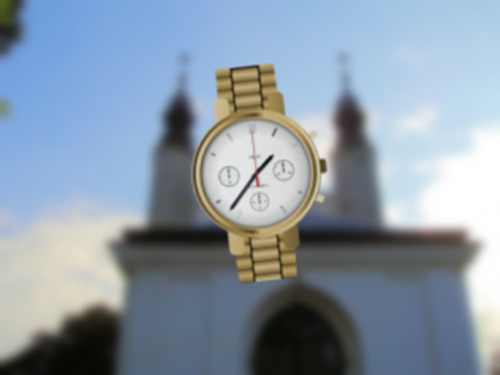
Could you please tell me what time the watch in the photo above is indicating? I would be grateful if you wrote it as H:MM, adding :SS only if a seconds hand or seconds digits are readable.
1:37
